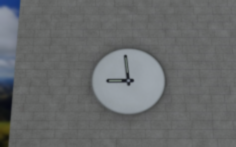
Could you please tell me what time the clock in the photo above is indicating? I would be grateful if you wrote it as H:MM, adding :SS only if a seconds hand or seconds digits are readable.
8:59
